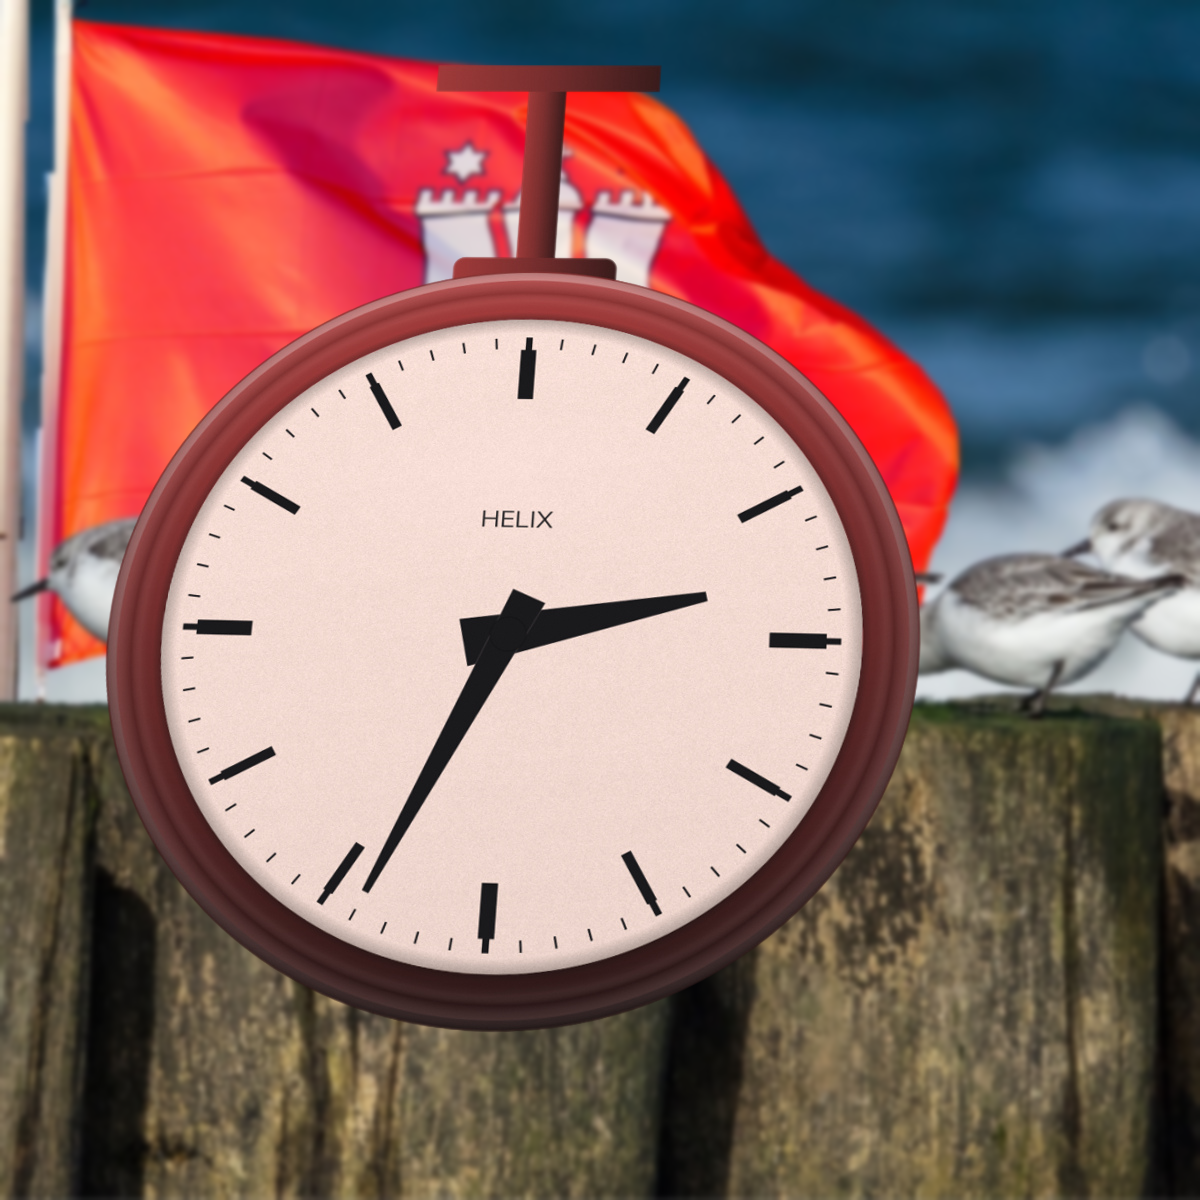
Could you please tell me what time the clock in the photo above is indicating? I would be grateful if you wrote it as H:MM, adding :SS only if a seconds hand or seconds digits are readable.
2:34
